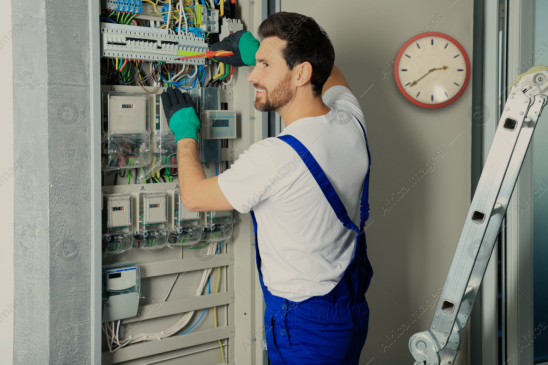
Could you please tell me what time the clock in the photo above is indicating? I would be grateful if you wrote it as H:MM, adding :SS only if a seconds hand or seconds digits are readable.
2:39
